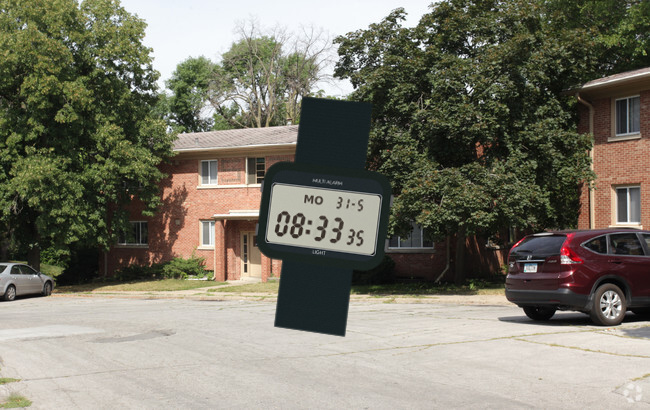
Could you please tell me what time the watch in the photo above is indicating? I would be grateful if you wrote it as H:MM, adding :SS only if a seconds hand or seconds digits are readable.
8:33:35
